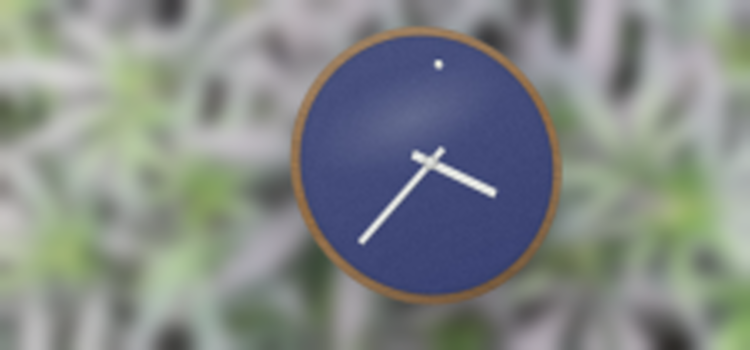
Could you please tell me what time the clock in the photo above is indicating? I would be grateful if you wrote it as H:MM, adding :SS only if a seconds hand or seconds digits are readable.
3:36
